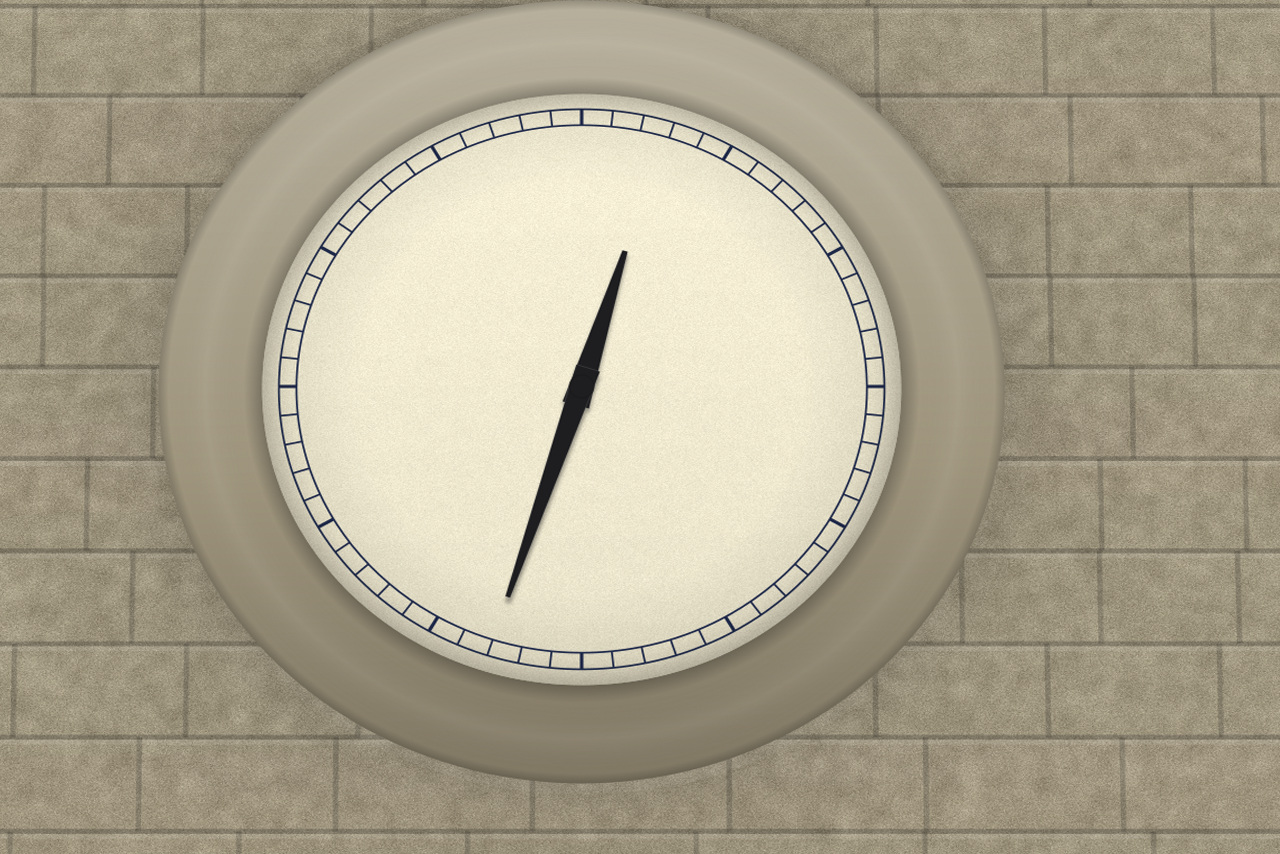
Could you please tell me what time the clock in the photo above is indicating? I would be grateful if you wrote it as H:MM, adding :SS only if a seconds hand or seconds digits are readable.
12:33
